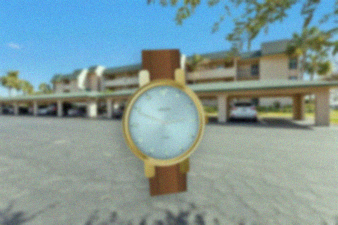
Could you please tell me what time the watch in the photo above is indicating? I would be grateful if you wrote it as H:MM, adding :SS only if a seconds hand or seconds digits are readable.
2:49
